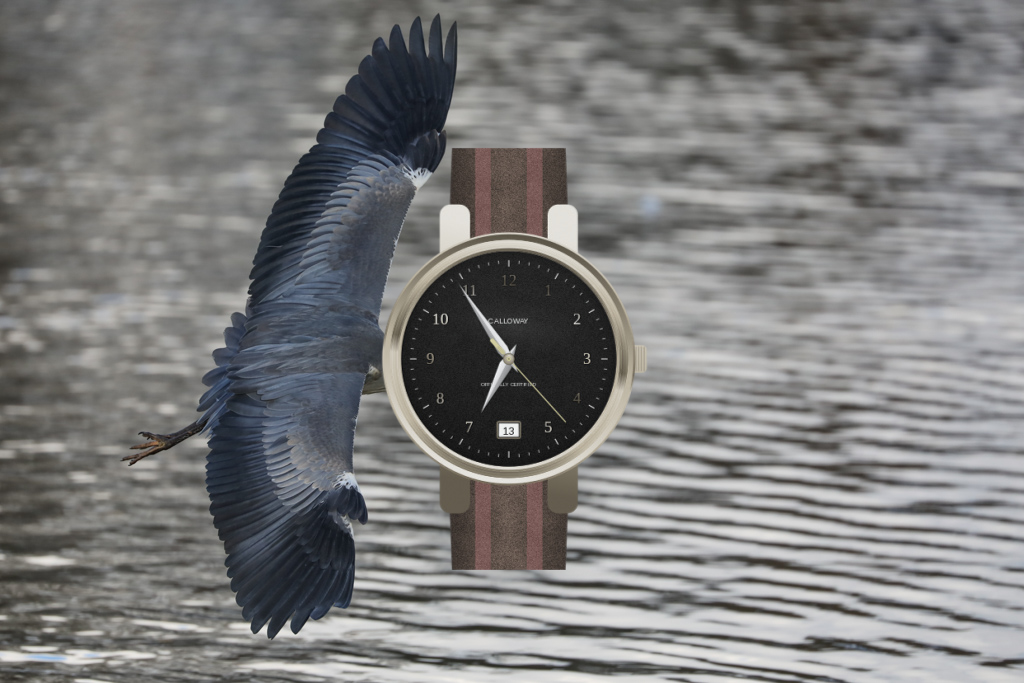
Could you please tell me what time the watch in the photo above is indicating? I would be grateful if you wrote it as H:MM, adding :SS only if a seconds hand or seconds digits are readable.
6:54:23
